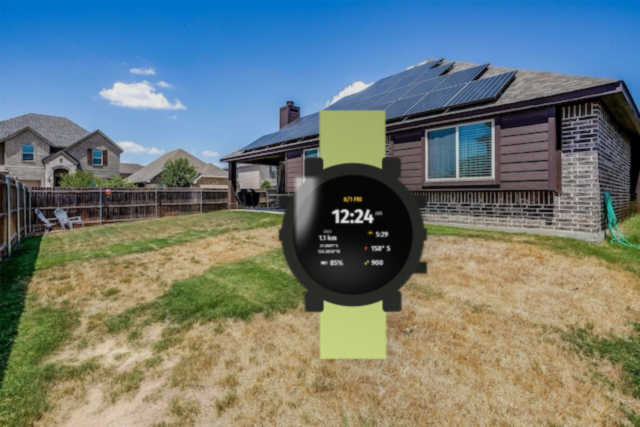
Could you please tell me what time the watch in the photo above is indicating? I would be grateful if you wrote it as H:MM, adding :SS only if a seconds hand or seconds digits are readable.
12:24
